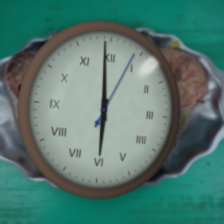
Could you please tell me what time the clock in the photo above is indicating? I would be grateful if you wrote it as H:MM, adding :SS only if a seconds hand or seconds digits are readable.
5:59:04
